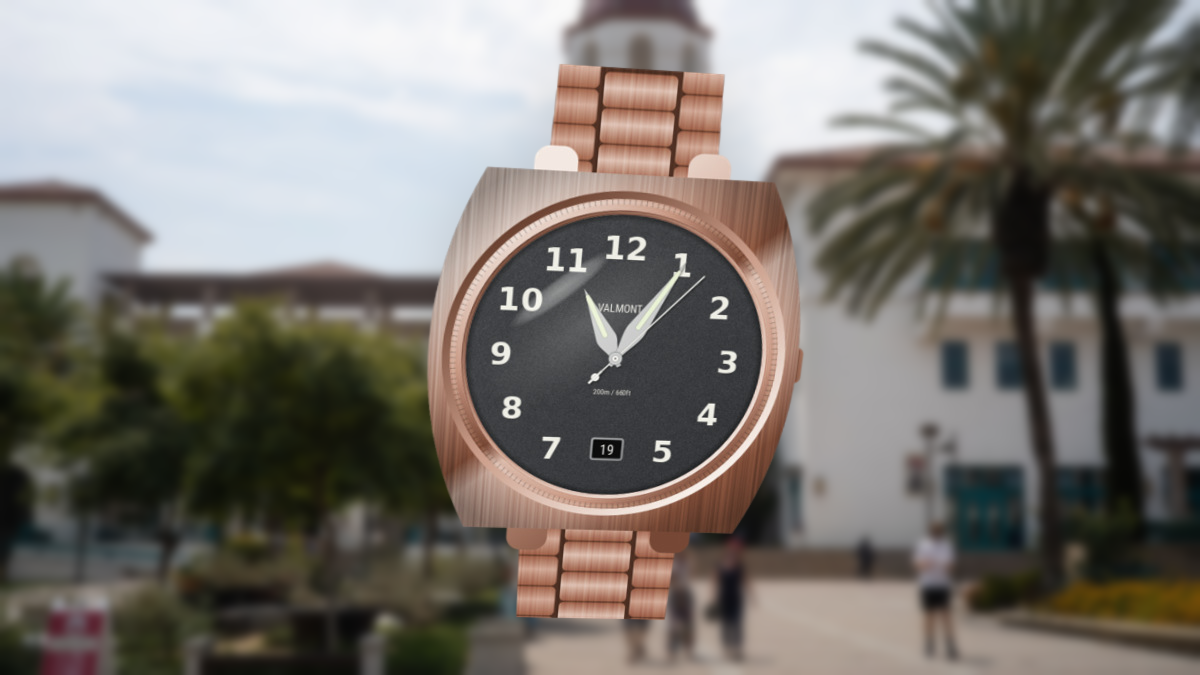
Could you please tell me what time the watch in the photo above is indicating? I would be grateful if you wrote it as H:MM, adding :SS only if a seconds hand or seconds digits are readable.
11:05:07
